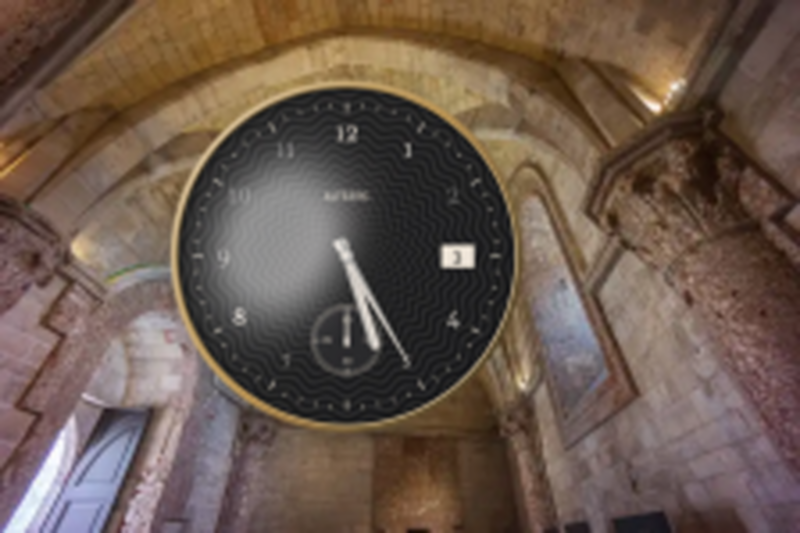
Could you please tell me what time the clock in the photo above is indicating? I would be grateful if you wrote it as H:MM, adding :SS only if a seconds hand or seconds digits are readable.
5:25
